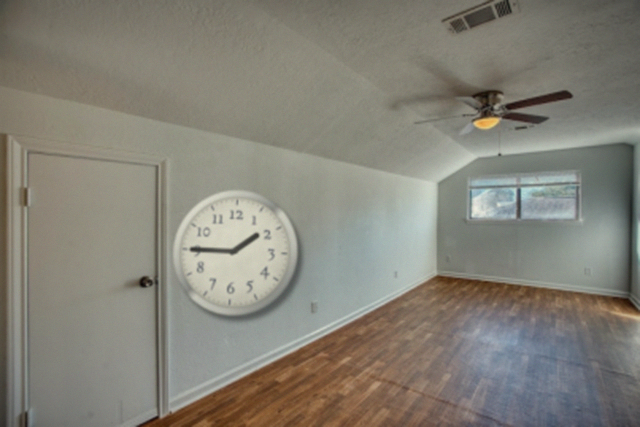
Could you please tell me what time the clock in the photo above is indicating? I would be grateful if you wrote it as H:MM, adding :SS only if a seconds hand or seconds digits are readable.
1:45
